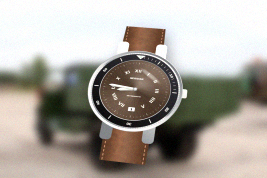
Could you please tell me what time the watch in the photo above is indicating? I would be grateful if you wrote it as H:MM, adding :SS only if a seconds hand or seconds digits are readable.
8:46
